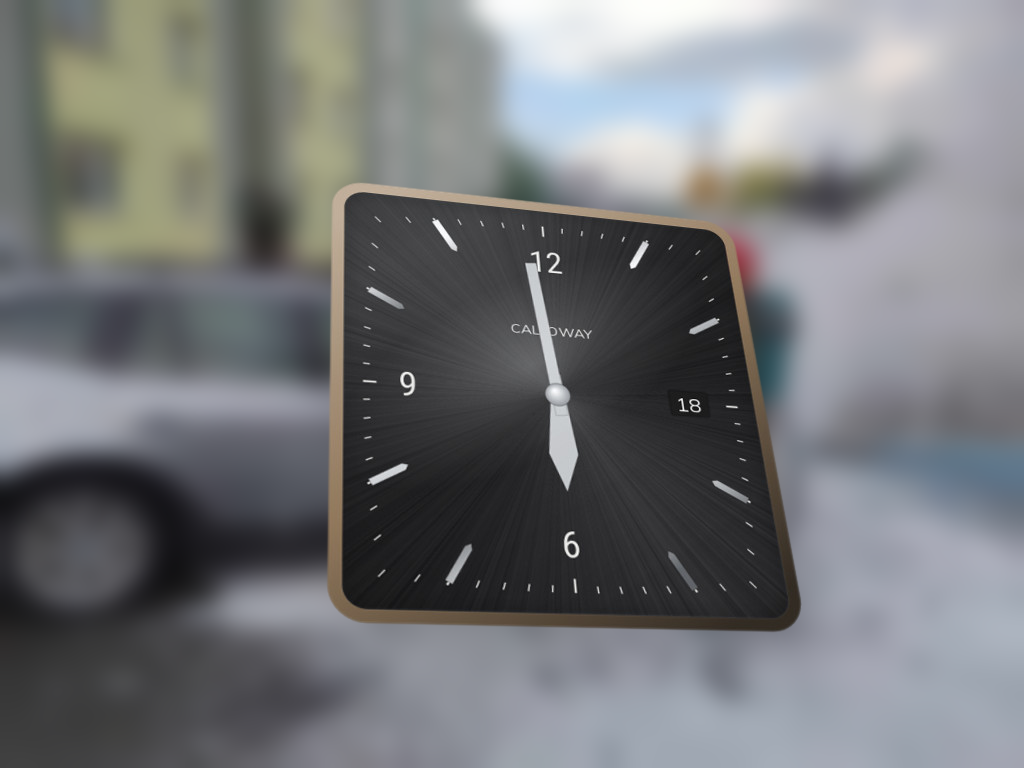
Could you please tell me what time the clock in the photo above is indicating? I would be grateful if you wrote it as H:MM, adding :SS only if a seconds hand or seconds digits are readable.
5:59
